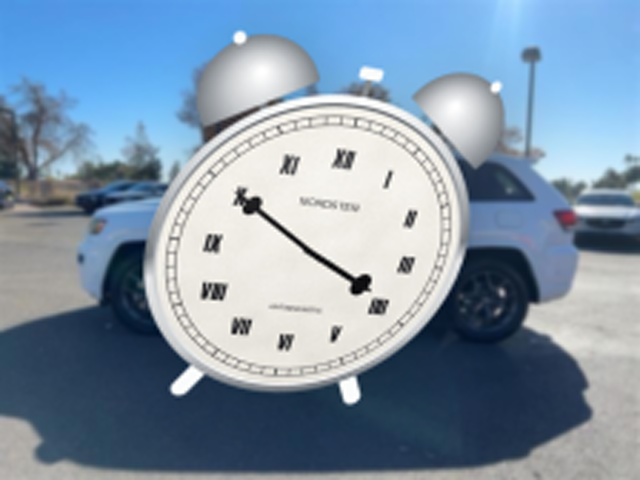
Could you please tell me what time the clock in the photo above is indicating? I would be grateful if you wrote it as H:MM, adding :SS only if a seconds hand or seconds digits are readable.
3:50
